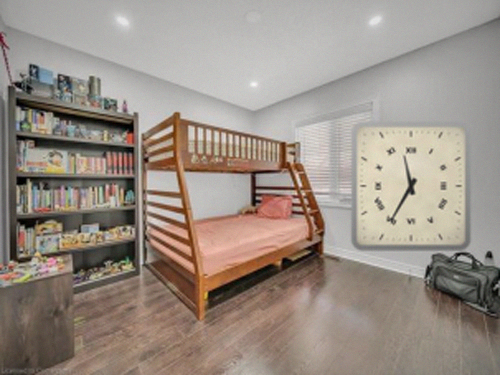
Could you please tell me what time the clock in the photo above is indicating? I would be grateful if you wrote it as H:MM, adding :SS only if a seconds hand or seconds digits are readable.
11:35
